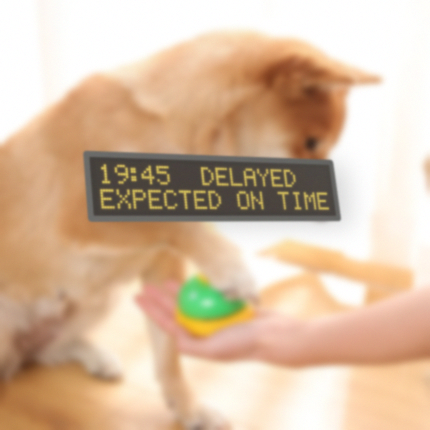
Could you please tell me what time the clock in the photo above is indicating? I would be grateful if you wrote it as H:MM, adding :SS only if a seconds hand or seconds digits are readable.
19:45
